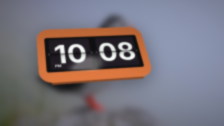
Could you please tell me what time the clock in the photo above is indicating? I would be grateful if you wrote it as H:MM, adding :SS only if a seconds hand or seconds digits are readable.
10:08
